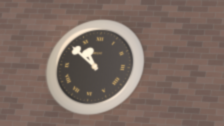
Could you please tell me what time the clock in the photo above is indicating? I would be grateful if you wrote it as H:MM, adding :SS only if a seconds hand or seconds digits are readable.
10:51
